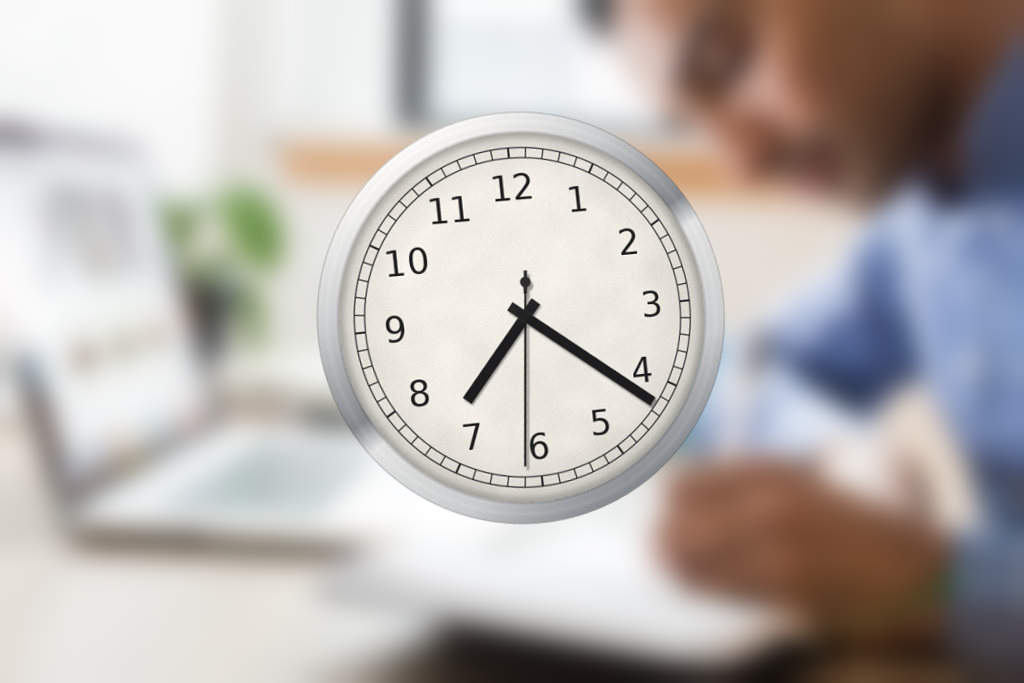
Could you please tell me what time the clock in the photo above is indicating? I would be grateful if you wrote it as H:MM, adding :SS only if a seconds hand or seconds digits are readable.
7:21:31
